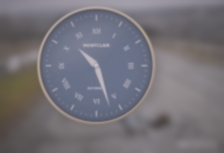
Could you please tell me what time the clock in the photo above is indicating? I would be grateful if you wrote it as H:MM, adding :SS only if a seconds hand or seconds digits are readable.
10:27
